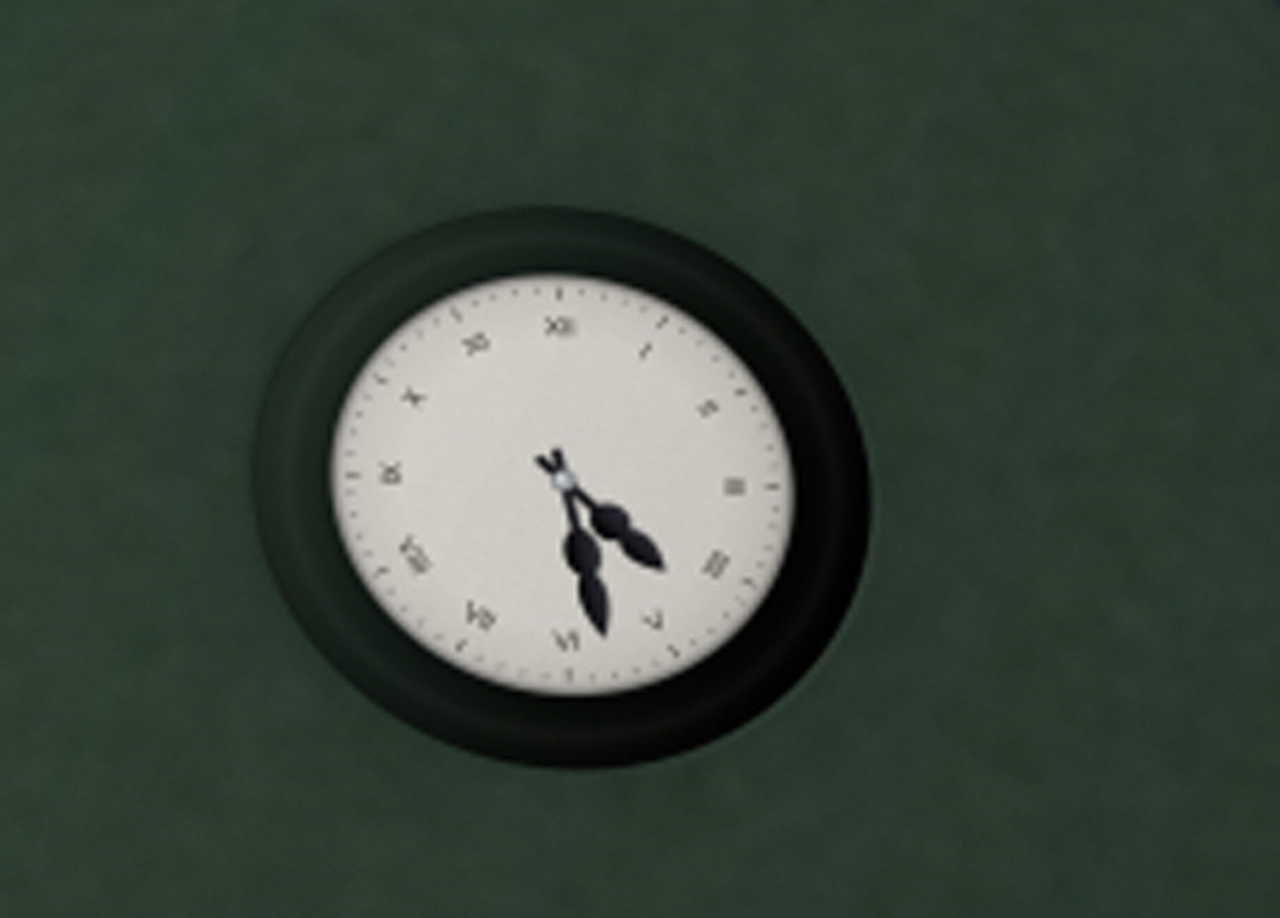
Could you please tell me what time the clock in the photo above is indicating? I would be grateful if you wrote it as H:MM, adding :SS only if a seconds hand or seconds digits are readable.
4:28
